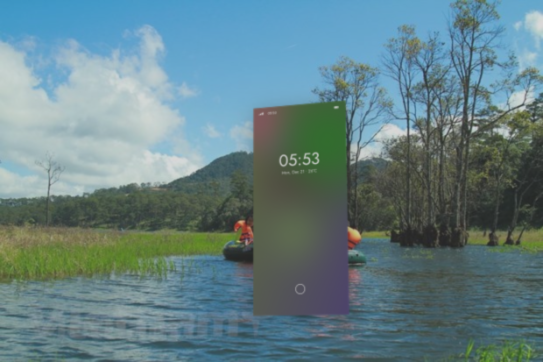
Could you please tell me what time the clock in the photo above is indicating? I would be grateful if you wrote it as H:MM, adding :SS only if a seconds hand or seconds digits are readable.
5:53
